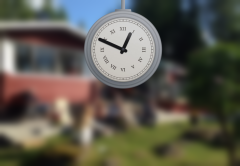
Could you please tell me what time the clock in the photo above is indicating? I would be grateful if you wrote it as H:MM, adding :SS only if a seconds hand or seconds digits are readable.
12:49
